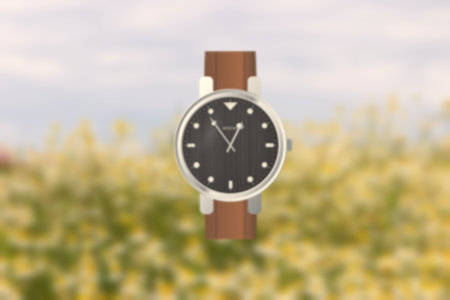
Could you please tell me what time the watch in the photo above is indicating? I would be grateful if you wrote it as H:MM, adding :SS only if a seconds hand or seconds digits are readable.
12:54
